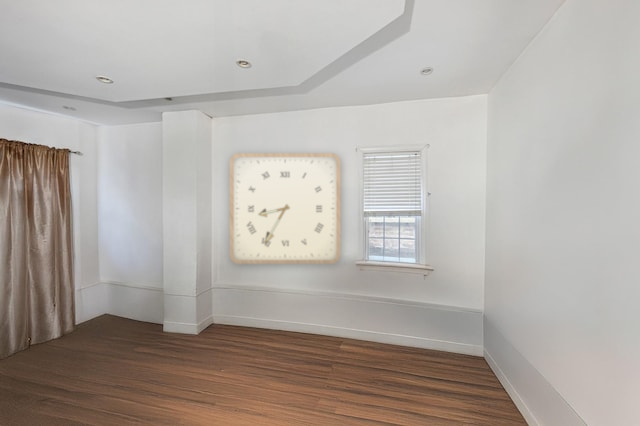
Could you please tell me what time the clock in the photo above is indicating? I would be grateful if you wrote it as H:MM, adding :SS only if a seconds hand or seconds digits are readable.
8:35
